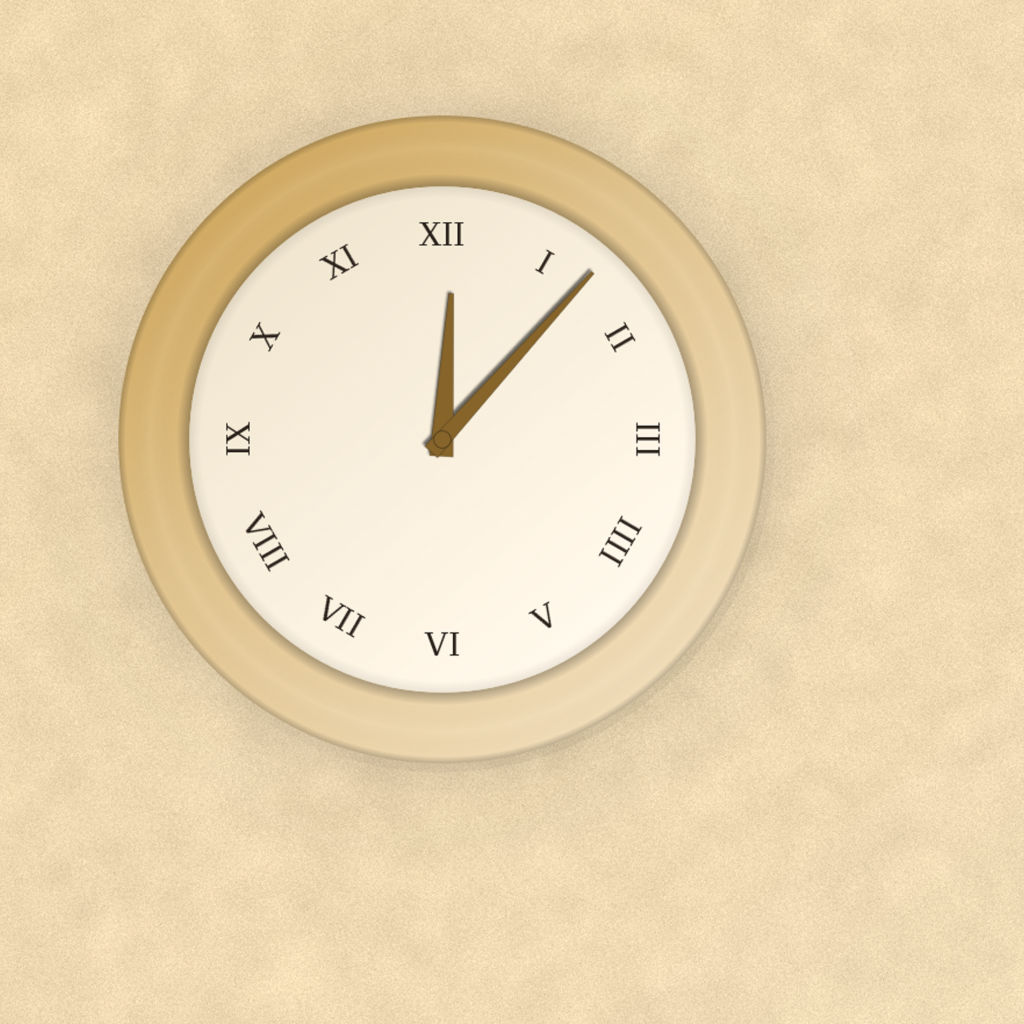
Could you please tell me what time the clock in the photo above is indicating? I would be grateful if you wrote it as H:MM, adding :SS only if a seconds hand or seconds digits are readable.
12:07
